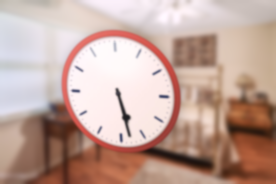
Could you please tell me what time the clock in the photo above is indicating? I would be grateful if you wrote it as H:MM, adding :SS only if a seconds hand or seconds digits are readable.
5:28
